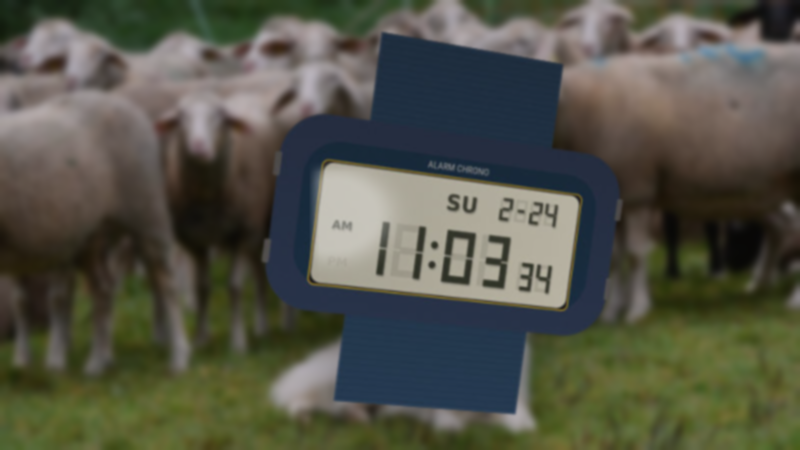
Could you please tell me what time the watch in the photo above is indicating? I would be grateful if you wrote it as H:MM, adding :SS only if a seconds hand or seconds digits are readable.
11:03:34
